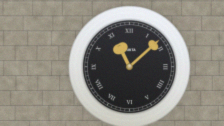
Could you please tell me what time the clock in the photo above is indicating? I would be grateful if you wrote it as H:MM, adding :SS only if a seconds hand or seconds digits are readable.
11:08
